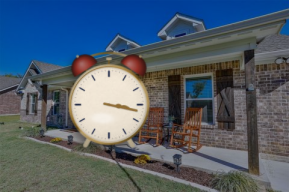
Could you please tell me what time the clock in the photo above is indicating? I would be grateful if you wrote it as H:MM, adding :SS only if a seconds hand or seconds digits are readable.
3:17
